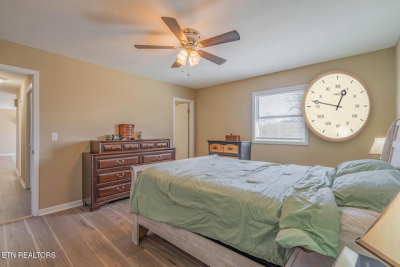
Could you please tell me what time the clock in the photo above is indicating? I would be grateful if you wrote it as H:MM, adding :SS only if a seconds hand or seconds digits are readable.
12:47
